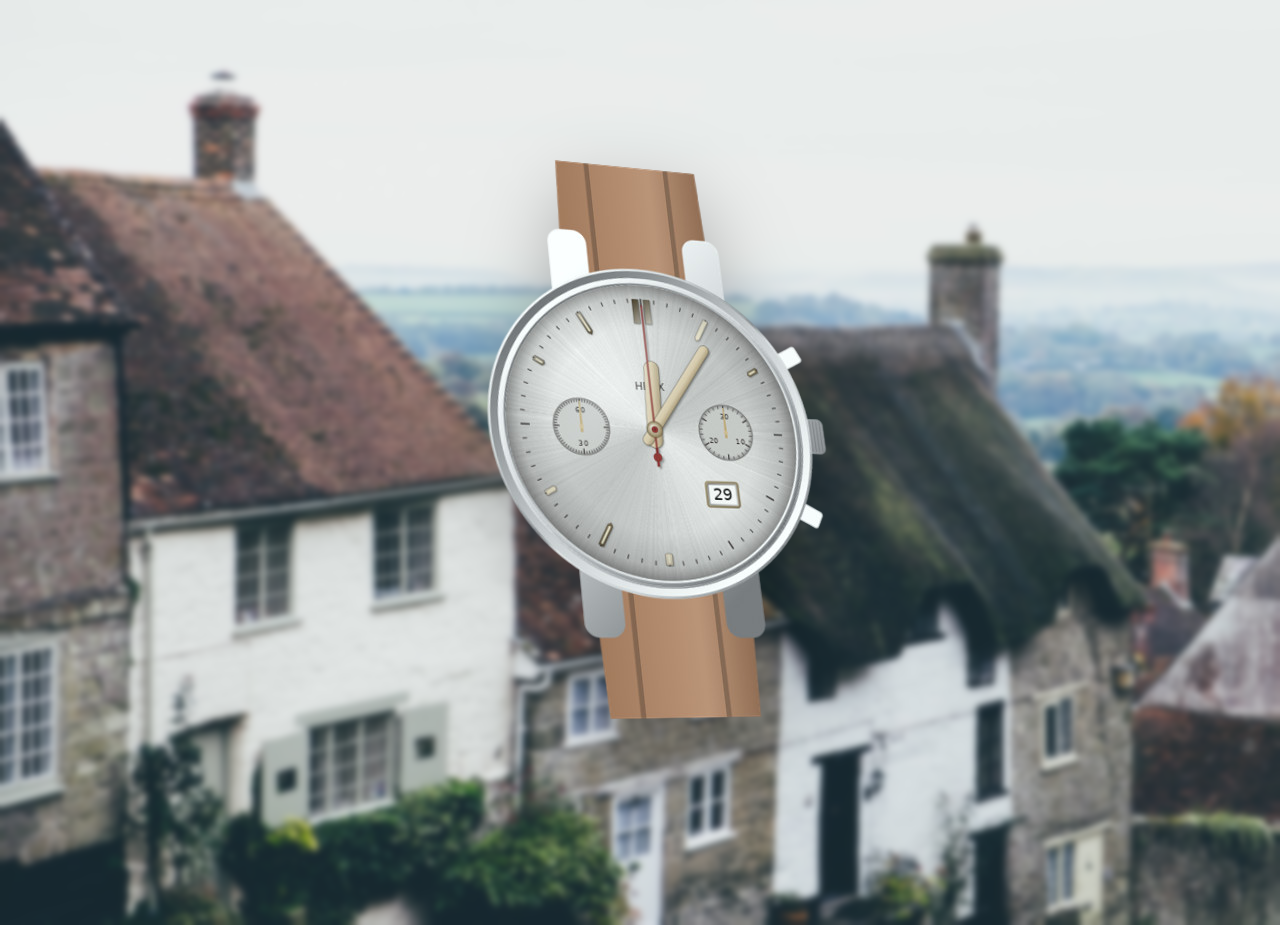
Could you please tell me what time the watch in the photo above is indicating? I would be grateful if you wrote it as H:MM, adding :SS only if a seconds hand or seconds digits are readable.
12:06
